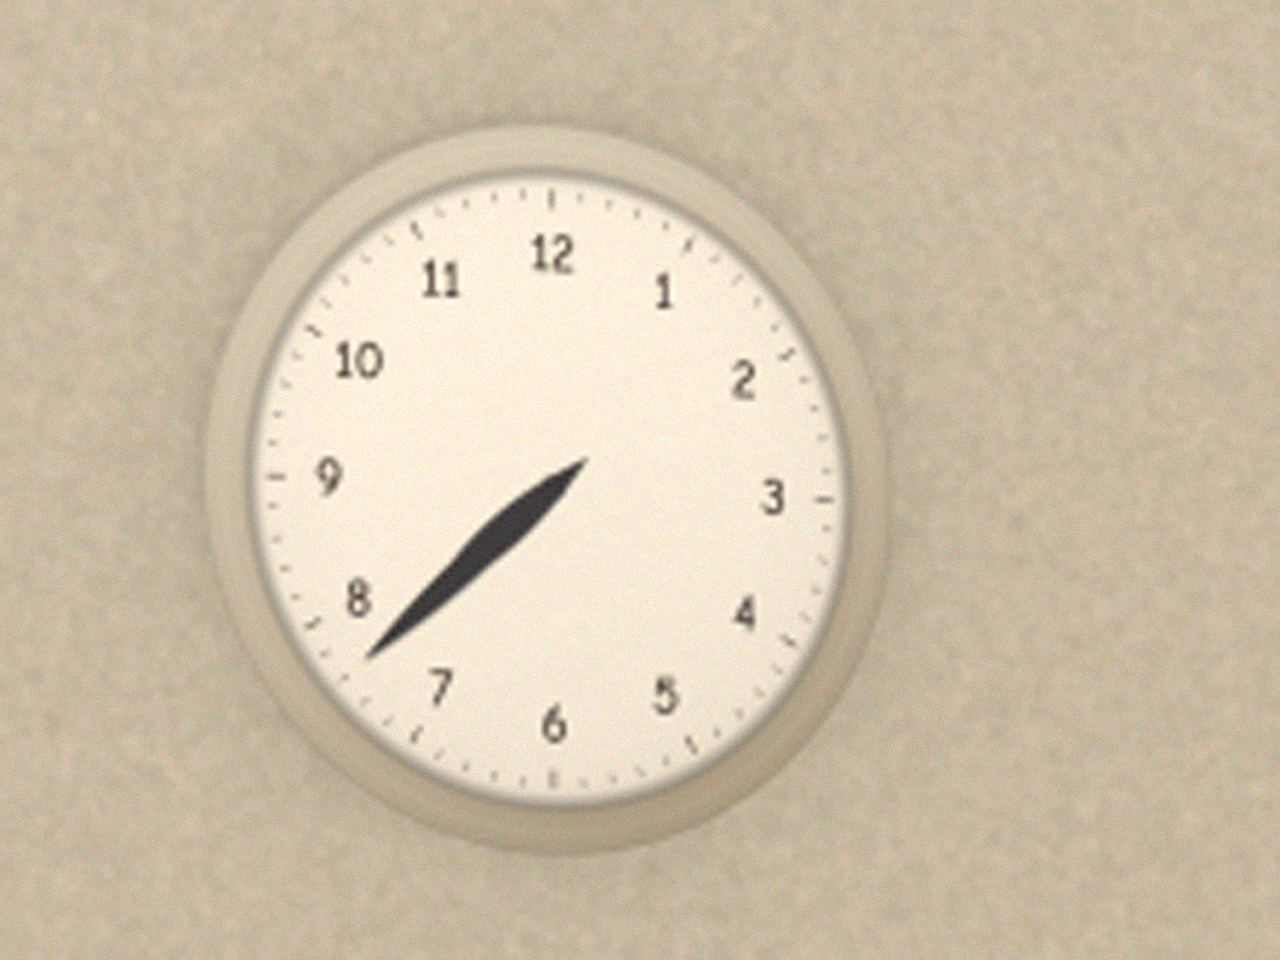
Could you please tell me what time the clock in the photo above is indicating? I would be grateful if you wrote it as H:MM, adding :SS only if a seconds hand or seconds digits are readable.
7:38
